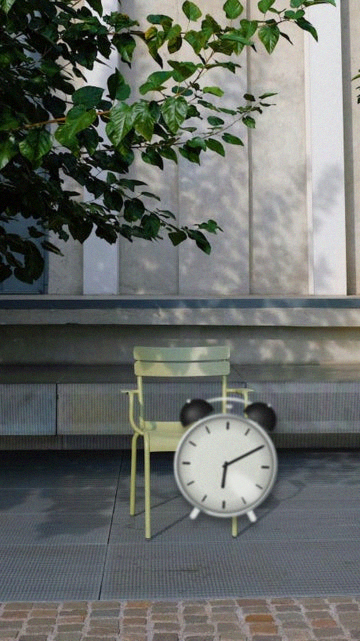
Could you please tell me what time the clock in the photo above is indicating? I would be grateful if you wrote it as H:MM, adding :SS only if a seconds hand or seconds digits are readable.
6:10
